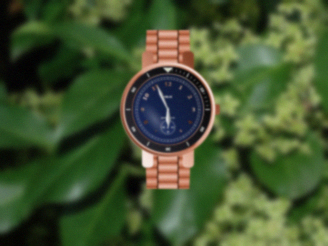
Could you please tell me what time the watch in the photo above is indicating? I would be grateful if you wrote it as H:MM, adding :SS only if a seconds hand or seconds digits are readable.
5:56
